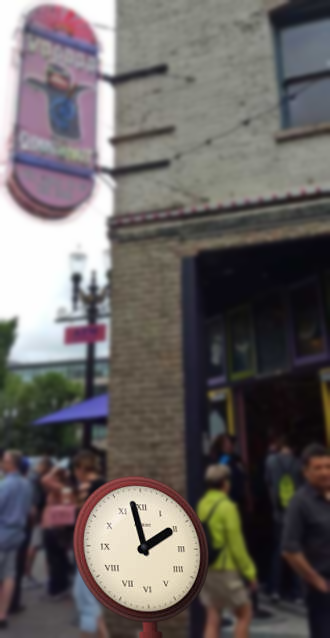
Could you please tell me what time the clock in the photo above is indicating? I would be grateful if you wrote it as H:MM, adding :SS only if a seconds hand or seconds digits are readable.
1:58
